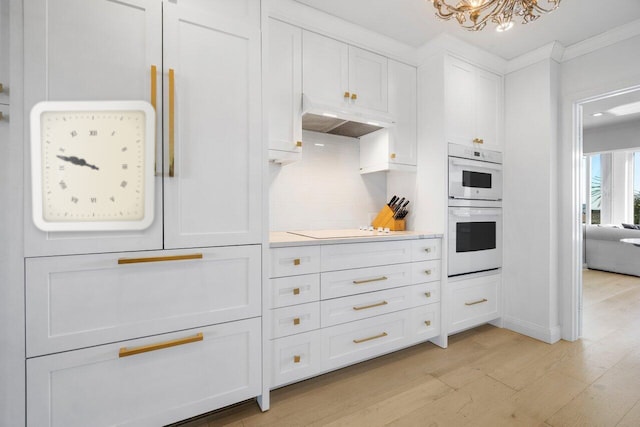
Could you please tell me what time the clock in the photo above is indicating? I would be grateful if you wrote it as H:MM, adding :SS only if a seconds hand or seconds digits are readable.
9:48
